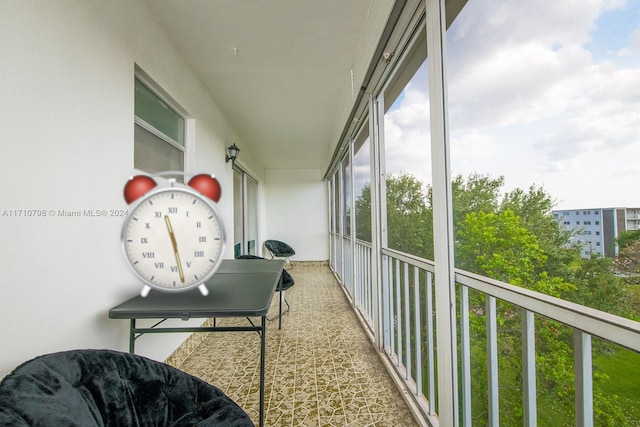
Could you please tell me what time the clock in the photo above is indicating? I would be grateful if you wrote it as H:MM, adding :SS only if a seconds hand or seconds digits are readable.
11:28
